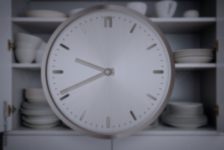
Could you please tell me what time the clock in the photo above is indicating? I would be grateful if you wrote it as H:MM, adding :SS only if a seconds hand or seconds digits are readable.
9:41
